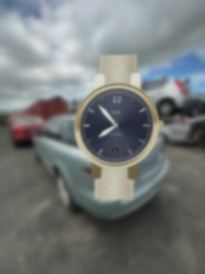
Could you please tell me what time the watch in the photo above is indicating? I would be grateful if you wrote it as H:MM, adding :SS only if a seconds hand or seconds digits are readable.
7:53
